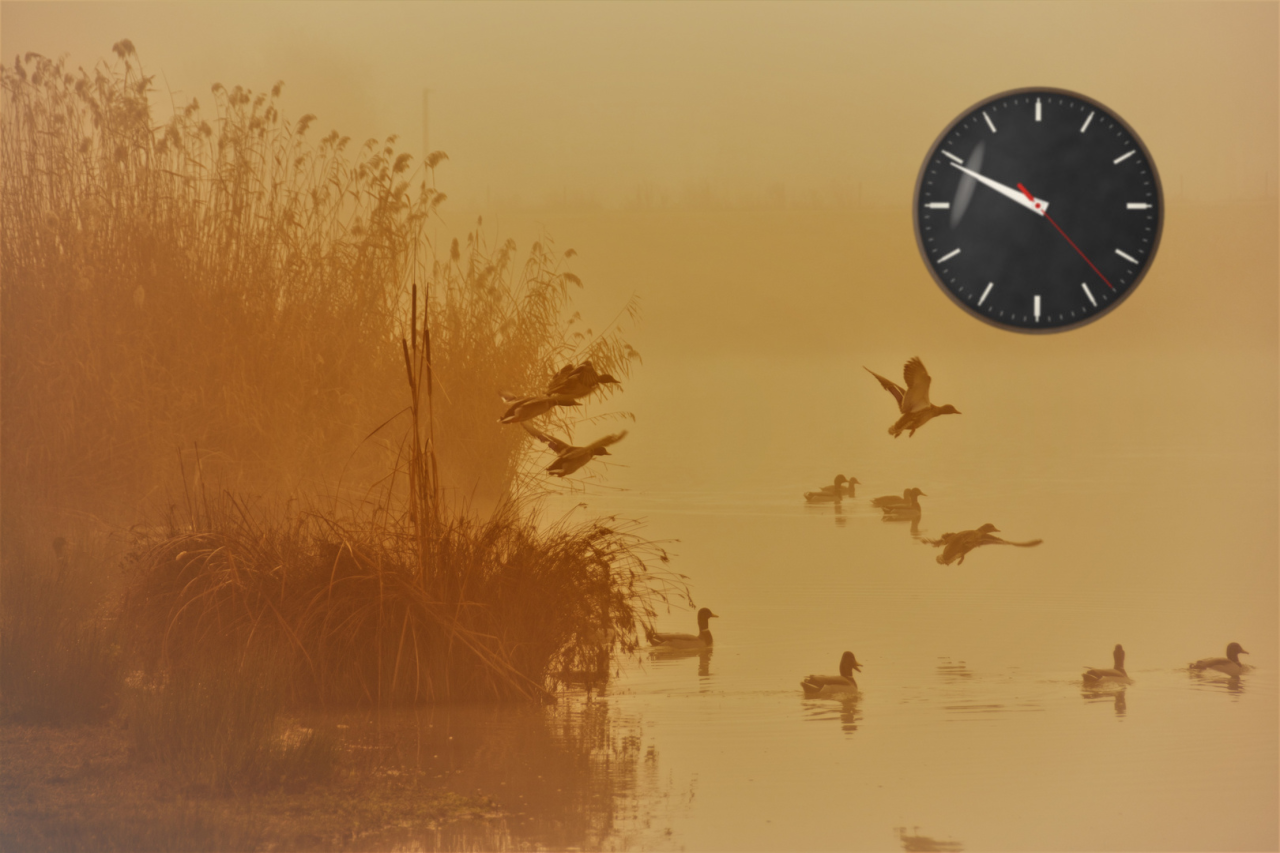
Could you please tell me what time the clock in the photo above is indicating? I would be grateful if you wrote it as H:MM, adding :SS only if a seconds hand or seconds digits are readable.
9:49:23
